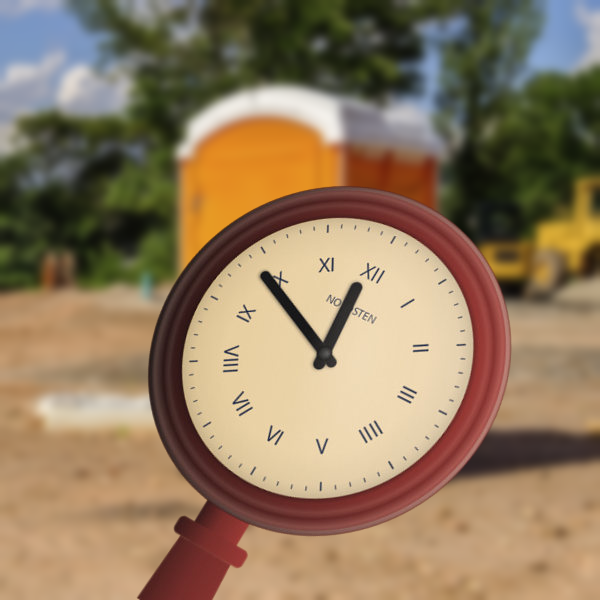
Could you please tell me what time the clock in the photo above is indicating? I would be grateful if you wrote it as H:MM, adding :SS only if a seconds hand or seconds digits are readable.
11:49
